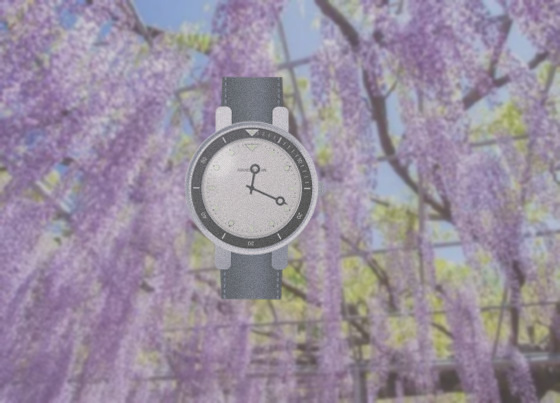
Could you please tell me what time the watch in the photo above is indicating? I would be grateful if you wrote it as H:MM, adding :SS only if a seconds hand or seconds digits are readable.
12:19
